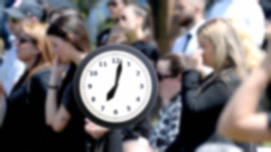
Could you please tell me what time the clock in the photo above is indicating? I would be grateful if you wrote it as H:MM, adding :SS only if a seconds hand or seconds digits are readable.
7:02
